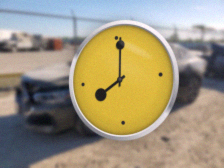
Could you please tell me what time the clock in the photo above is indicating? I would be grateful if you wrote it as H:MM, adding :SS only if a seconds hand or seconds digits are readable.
8:01
